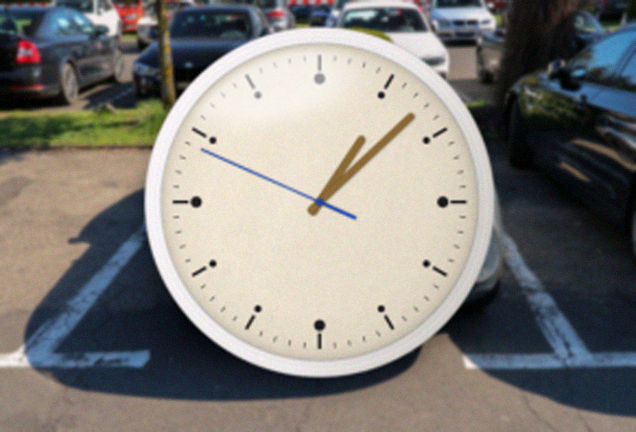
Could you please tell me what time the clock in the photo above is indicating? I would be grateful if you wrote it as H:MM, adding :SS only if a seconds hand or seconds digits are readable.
1:07:49
